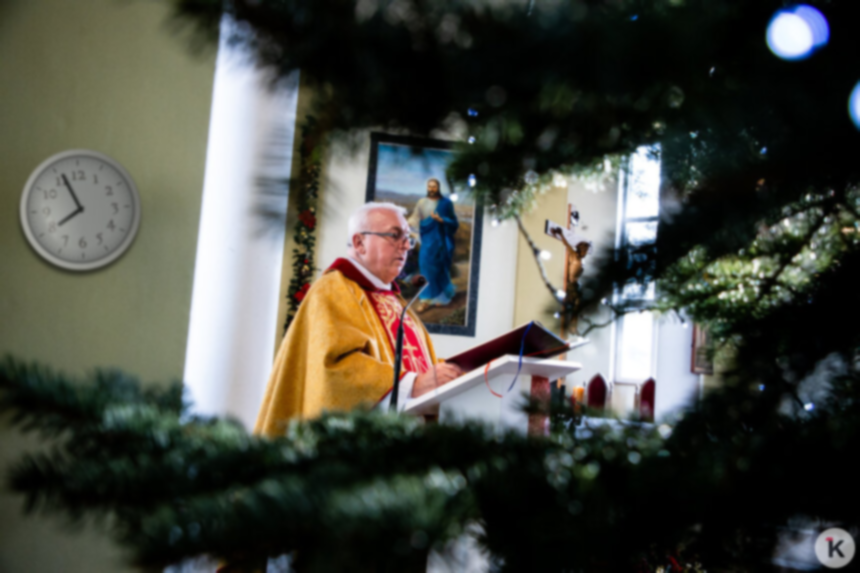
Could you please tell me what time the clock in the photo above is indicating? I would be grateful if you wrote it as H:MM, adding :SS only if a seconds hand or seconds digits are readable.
7:56
